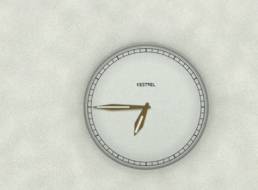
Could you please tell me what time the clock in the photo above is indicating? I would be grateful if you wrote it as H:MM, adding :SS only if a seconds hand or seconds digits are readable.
6:45
